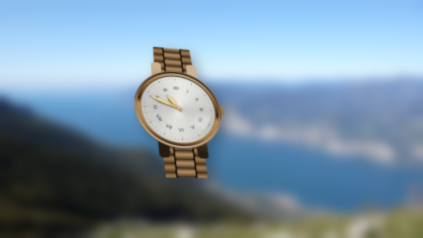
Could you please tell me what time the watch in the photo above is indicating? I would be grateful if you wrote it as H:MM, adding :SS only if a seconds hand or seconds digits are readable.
10:49
